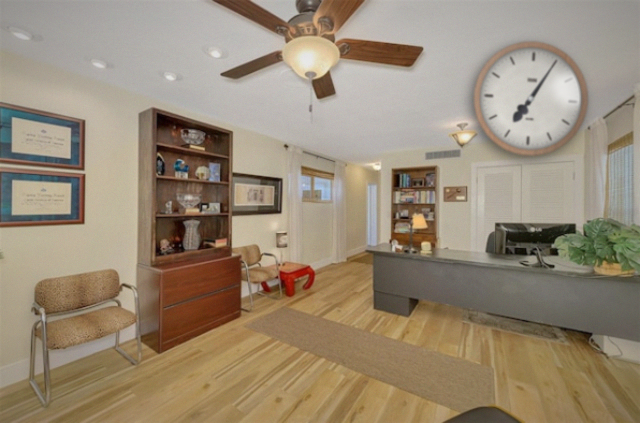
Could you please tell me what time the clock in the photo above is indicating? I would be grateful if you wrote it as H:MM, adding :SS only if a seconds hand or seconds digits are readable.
7:05
